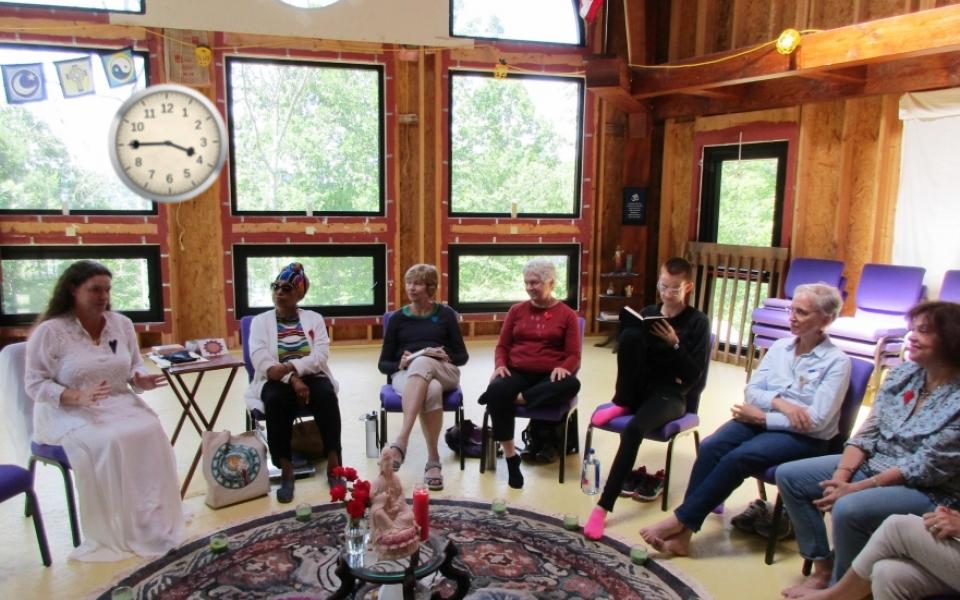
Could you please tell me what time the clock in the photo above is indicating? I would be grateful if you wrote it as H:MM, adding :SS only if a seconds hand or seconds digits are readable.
3:45
